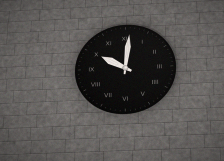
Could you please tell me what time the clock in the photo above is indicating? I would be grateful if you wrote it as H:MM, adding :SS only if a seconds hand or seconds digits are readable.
10:01
